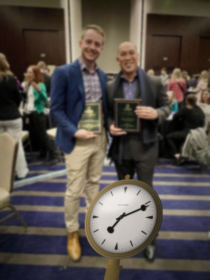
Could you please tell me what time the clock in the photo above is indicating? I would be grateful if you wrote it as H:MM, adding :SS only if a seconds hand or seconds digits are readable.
7:11
